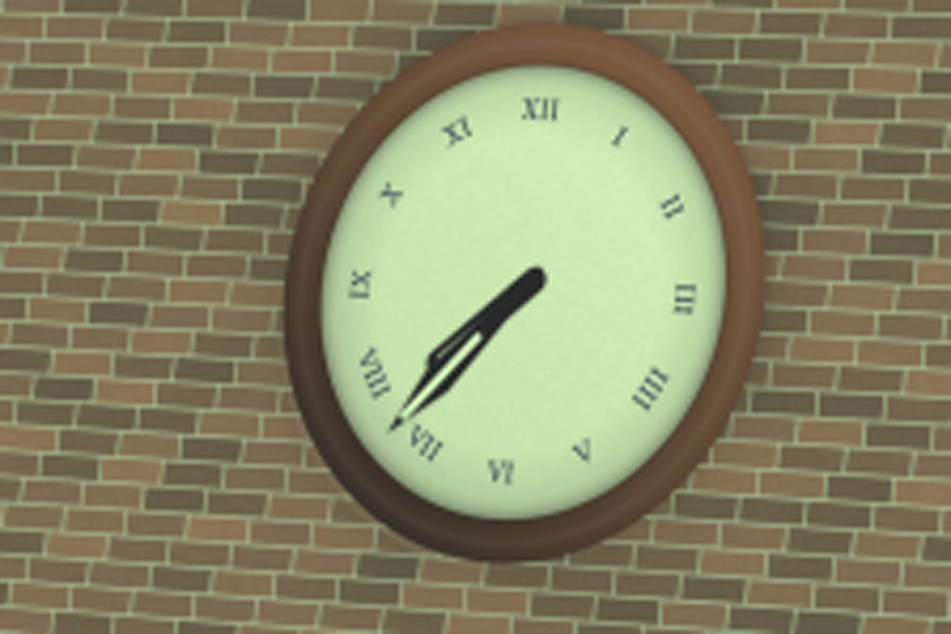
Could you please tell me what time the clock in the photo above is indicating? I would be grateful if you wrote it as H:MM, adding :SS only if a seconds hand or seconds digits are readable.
7:37
